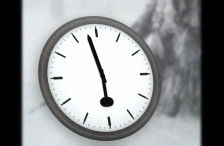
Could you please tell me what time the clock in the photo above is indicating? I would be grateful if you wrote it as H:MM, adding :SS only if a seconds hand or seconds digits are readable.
5:58
